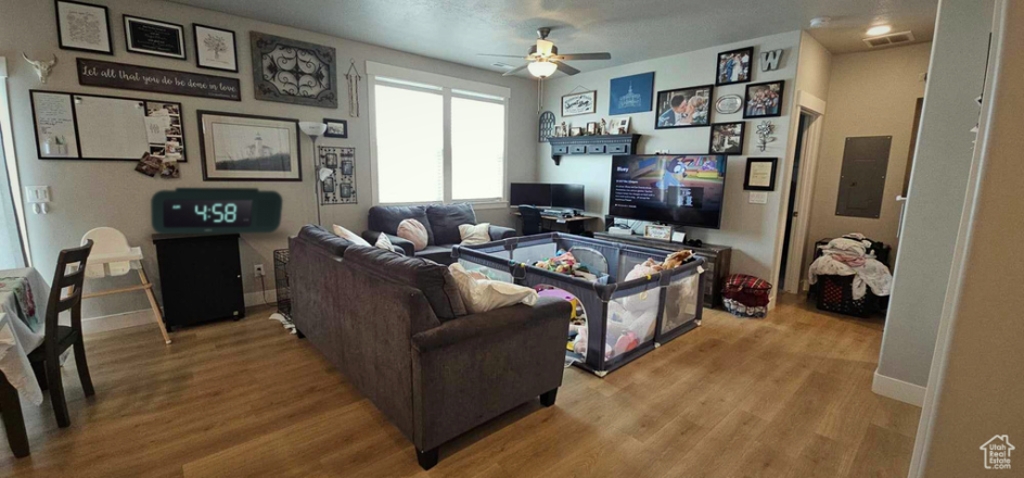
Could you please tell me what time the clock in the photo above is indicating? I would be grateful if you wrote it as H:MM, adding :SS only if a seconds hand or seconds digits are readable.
4:58
